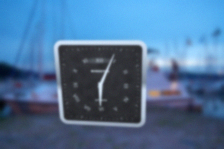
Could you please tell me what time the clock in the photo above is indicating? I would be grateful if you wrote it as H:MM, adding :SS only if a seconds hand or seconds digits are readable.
6:04
